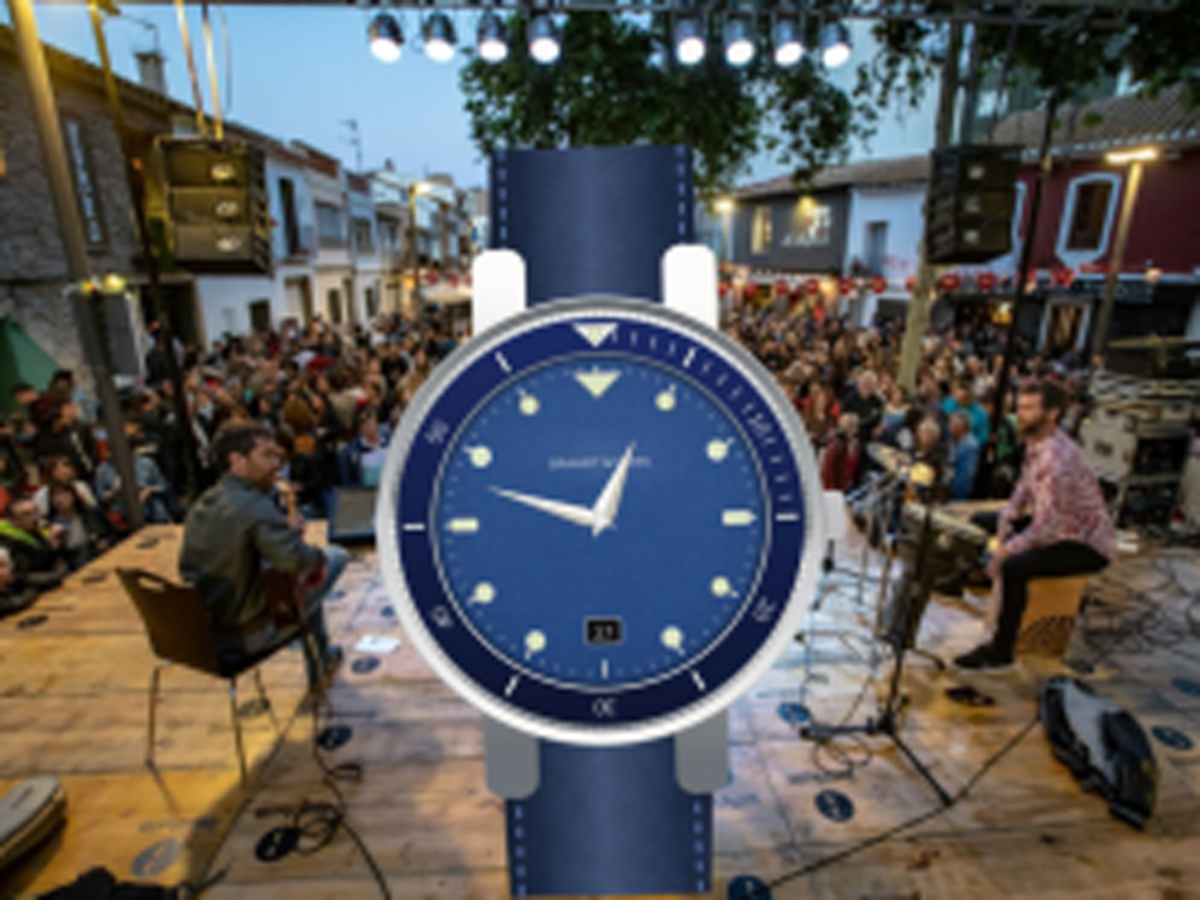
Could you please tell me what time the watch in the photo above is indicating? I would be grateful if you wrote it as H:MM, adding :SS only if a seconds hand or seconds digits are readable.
12:48
